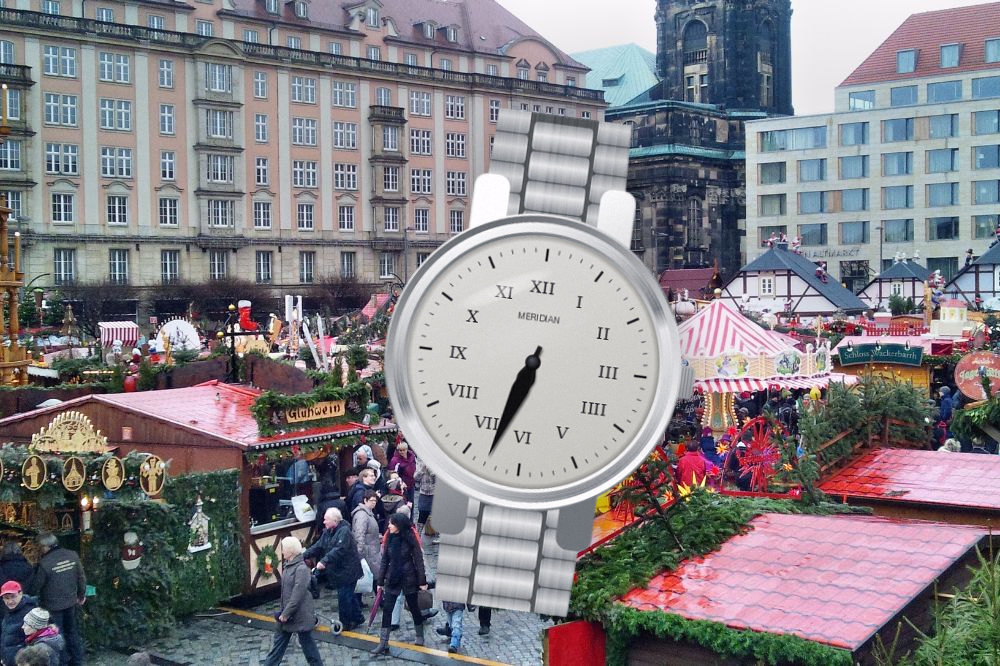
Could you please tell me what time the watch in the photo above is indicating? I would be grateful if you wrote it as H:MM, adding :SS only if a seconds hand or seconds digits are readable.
6:33
